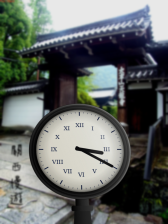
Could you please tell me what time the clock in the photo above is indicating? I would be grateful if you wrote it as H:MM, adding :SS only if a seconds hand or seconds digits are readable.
3:20
